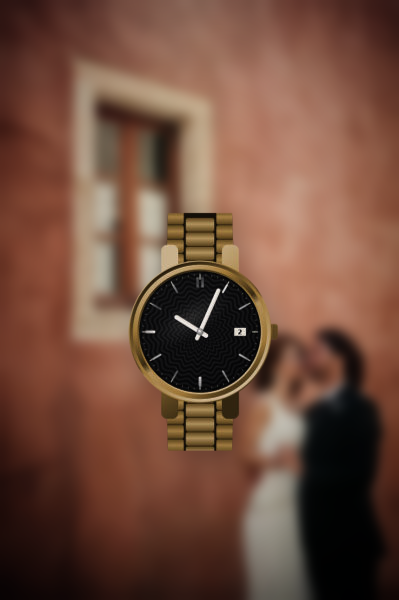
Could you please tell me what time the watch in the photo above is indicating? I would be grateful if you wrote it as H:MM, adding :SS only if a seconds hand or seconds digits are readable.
10:04
